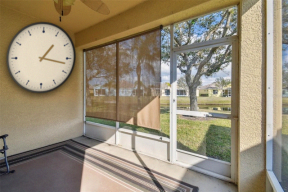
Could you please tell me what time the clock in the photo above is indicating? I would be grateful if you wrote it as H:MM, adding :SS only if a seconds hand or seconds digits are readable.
1:17
